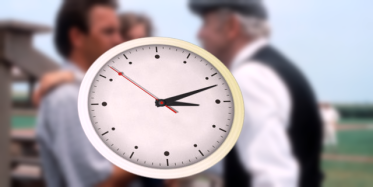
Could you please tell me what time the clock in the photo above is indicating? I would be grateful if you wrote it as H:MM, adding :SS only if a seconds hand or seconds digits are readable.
3:11:52
